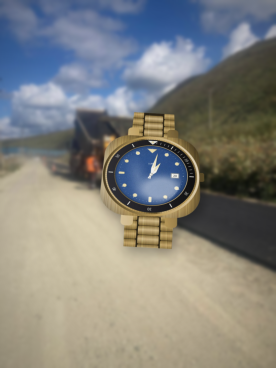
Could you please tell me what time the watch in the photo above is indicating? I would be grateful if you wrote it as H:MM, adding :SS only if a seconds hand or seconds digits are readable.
1:02
